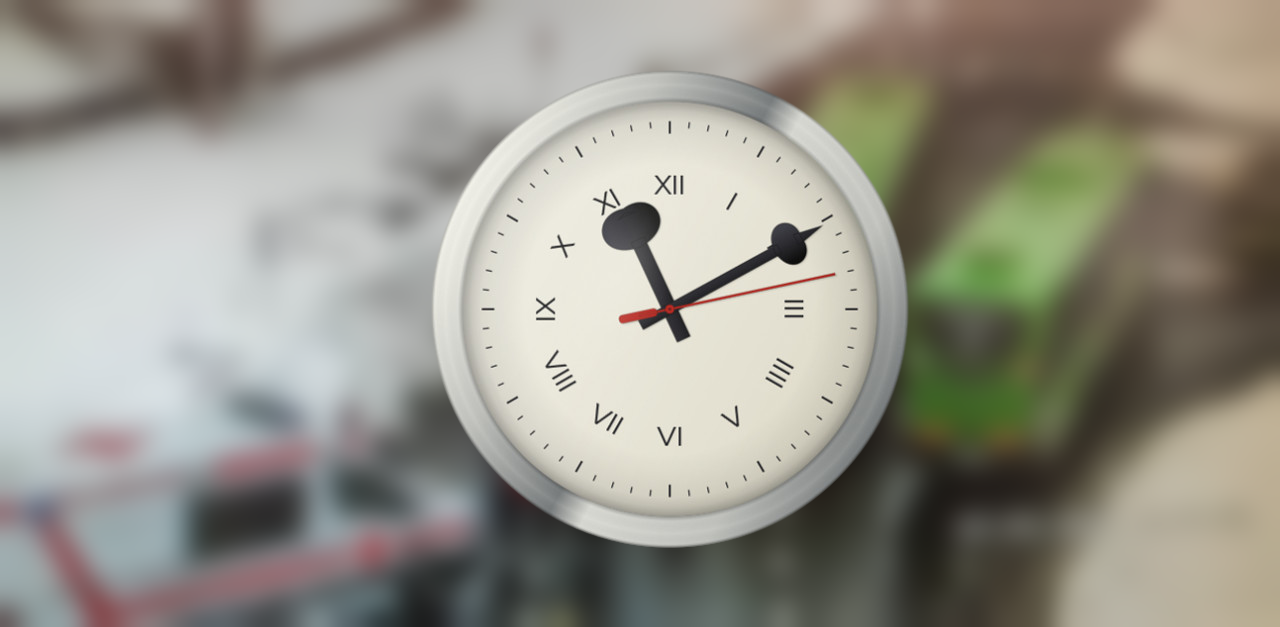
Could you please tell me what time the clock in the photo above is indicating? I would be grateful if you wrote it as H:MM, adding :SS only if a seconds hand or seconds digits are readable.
11:10:13
